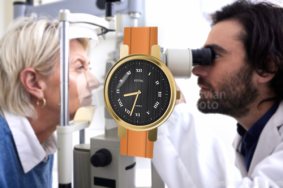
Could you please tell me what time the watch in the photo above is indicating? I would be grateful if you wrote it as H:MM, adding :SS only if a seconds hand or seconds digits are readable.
8:33
